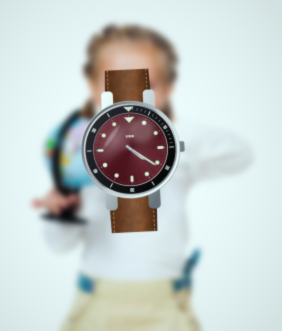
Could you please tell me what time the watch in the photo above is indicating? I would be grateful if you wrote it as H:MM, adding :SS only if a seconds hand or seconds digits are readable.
4:21
